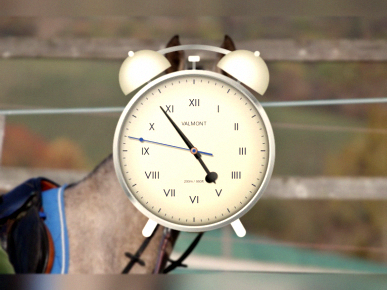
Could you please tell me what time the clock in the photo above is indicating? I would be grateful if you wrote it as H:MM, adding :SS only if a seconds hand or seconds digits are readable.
4:53:47
